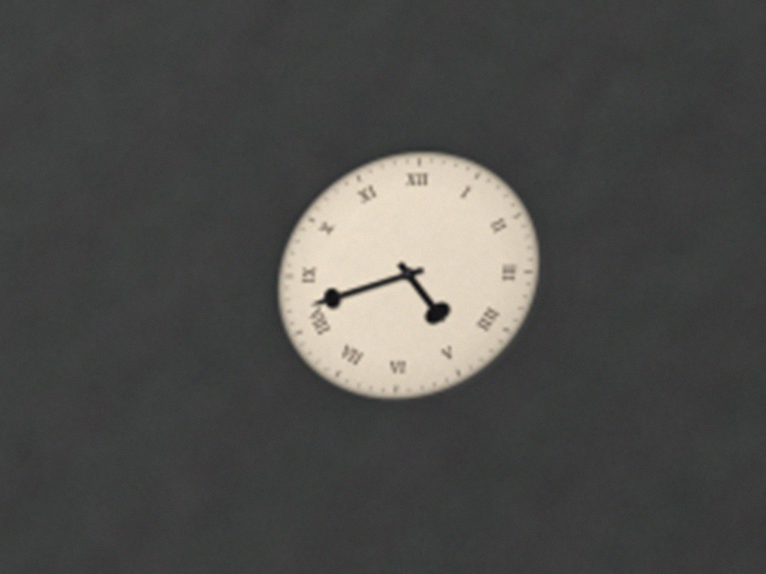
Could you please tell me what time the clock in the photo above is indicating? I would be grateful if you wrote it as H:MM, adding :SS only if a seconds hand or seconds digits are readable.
4:42
